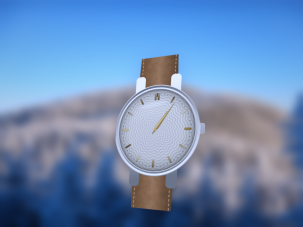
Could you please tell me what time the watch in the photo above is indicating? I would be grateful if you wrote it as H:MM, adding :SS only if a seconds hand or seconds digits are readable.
1:06
